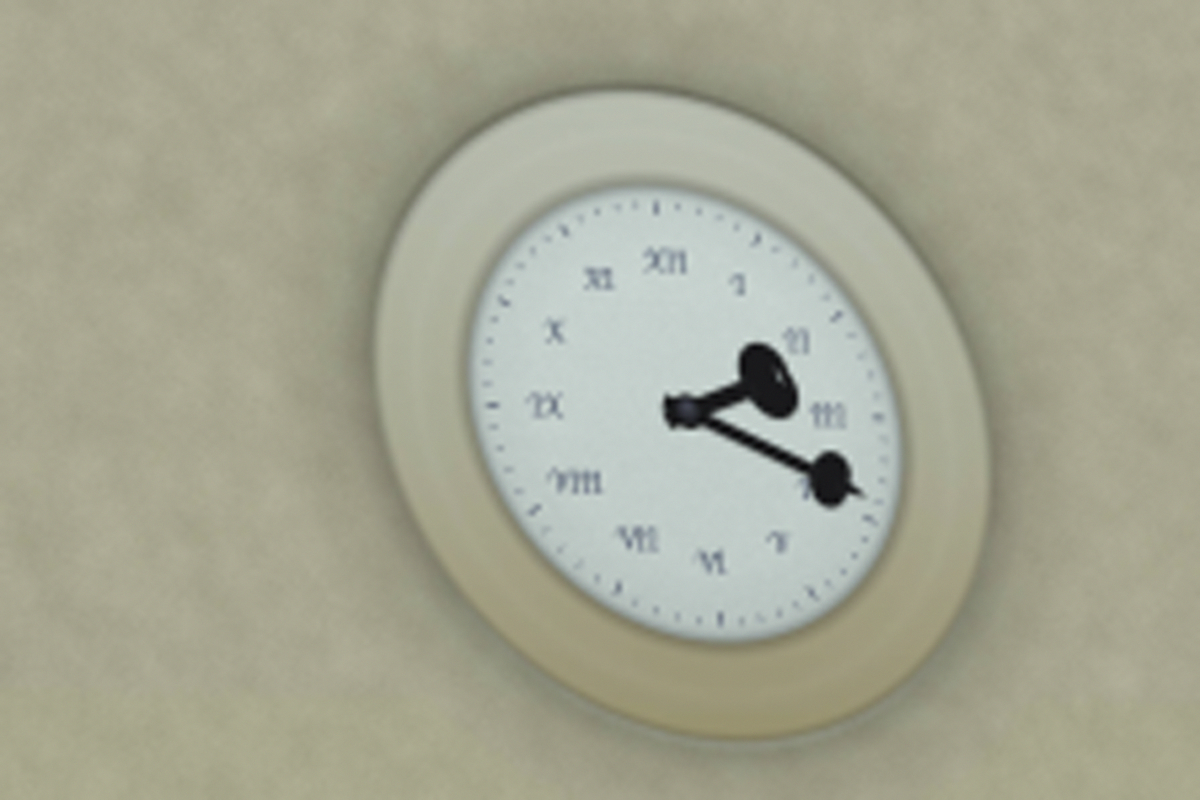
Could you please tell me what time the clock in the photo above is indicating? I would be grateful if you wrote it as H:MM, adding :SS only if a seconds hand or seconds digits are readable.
2:19
